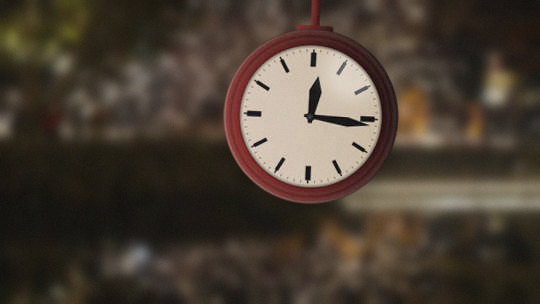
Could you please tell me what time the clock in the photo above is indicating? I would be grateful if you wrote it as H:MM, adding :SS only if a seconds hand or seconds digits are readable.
12:16
